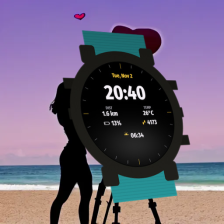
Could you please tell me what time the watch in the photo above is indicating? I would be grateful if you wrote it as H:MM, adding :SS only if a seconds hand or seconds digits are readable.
20:40
